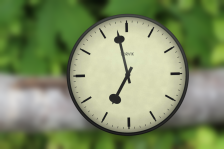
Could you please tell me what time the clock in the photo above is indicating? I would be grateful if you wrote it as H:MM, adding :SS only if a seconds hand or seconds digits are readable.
6:58
